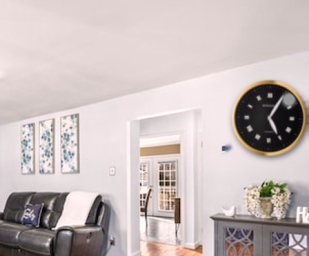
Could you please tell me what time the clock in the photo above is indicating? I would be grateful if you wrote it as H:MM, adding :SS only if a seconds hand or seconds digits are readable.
5:05
